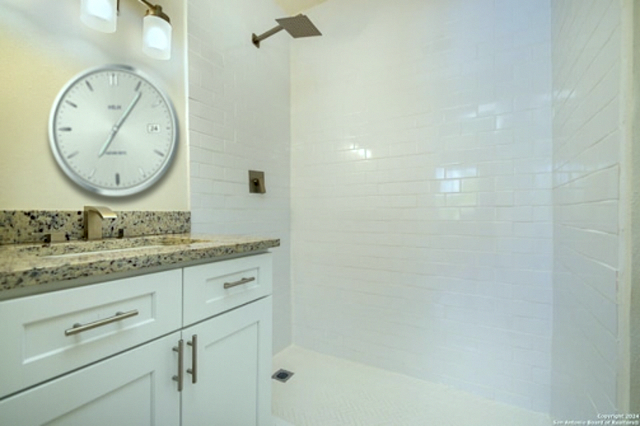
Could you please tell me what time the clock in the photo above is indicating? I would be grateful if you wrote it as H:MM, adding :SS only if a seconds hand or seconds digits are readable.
7:06
